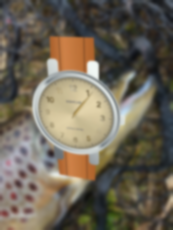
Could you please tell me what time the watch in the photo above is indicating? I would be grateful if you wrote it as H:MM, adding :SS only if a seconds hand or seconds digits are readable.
1:06
